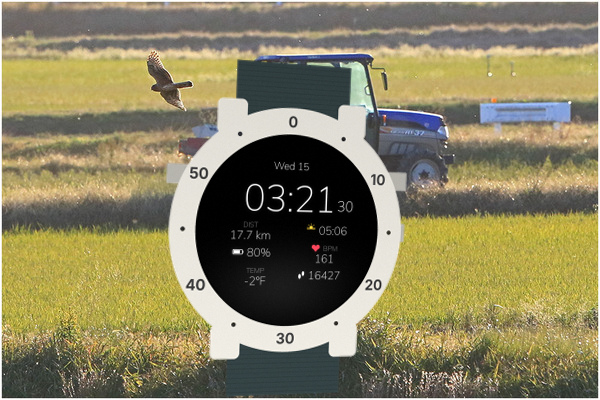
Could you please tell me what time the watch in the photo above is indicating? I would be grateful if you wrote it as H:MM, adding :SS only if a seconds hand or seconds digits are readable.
3:21:30
